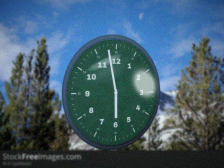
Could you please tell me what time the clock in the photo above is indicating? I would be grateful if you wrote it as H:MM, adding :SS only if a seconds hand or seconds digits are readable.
5:58
